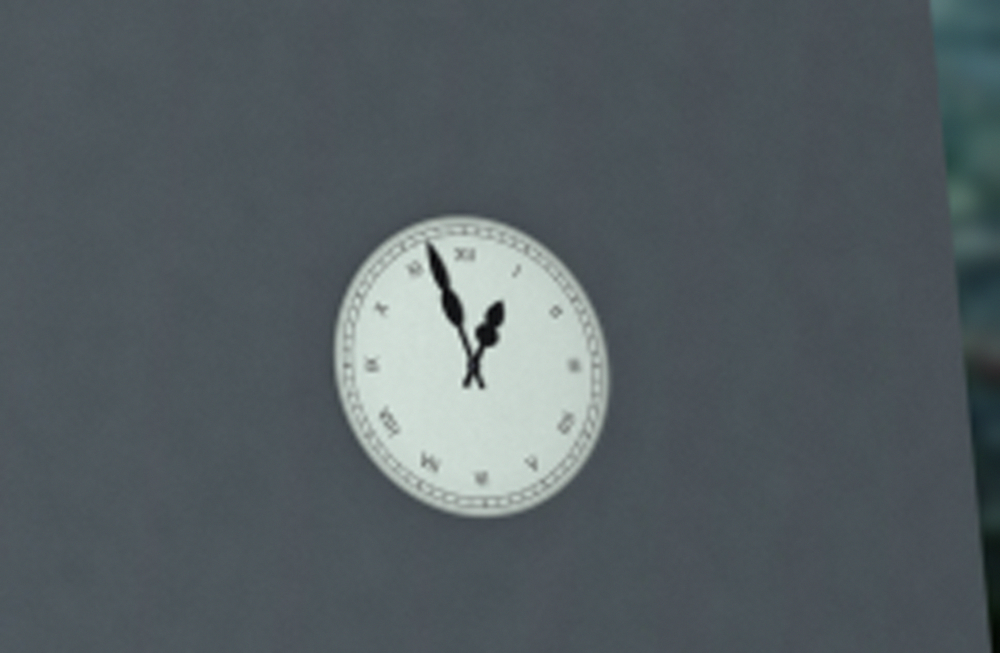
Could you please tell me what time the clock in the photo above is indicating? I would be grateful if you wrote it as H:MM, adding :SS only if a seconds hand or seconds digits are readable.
12:57
